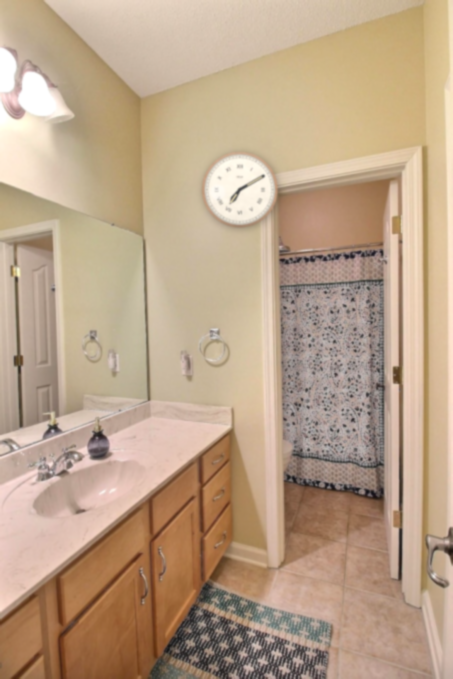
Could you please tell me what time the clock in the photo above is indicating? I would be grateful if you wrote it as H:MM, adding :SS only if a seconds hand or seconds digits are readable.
7:10
